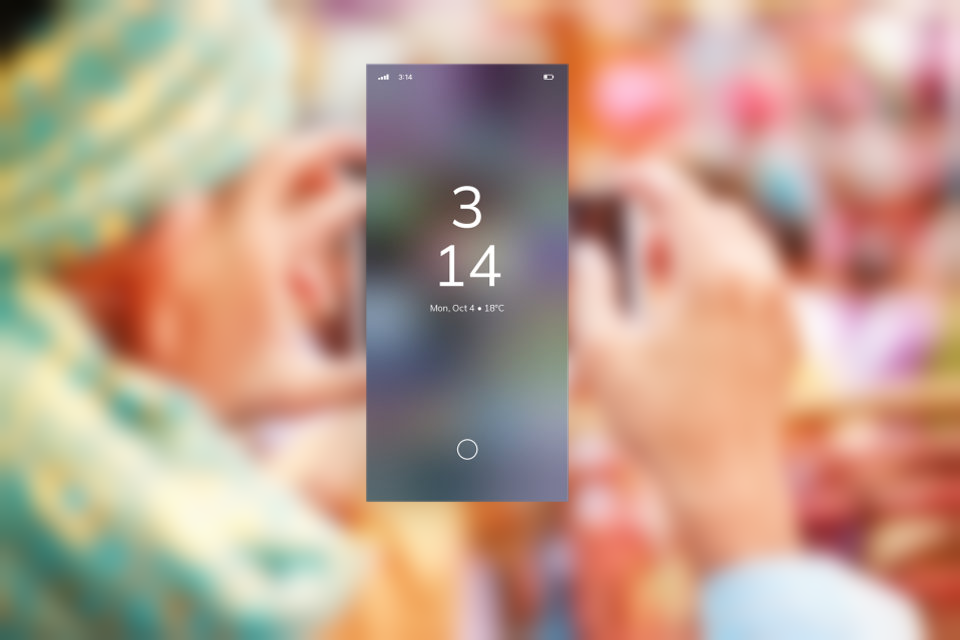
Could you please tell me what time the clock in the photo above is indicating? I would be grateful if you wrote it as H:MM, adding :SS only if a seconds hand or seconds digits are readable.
3:14
